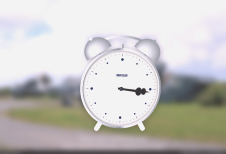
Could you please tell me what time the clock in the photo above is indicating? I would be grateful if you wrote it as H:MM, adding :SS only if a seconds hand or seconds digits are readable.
3:16
